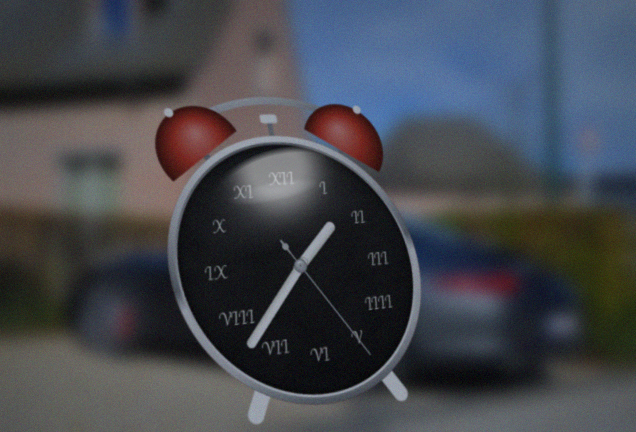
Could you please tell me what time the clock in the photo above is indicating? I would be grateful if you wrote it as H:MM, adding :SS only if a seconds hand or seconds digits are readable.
1:37:25
